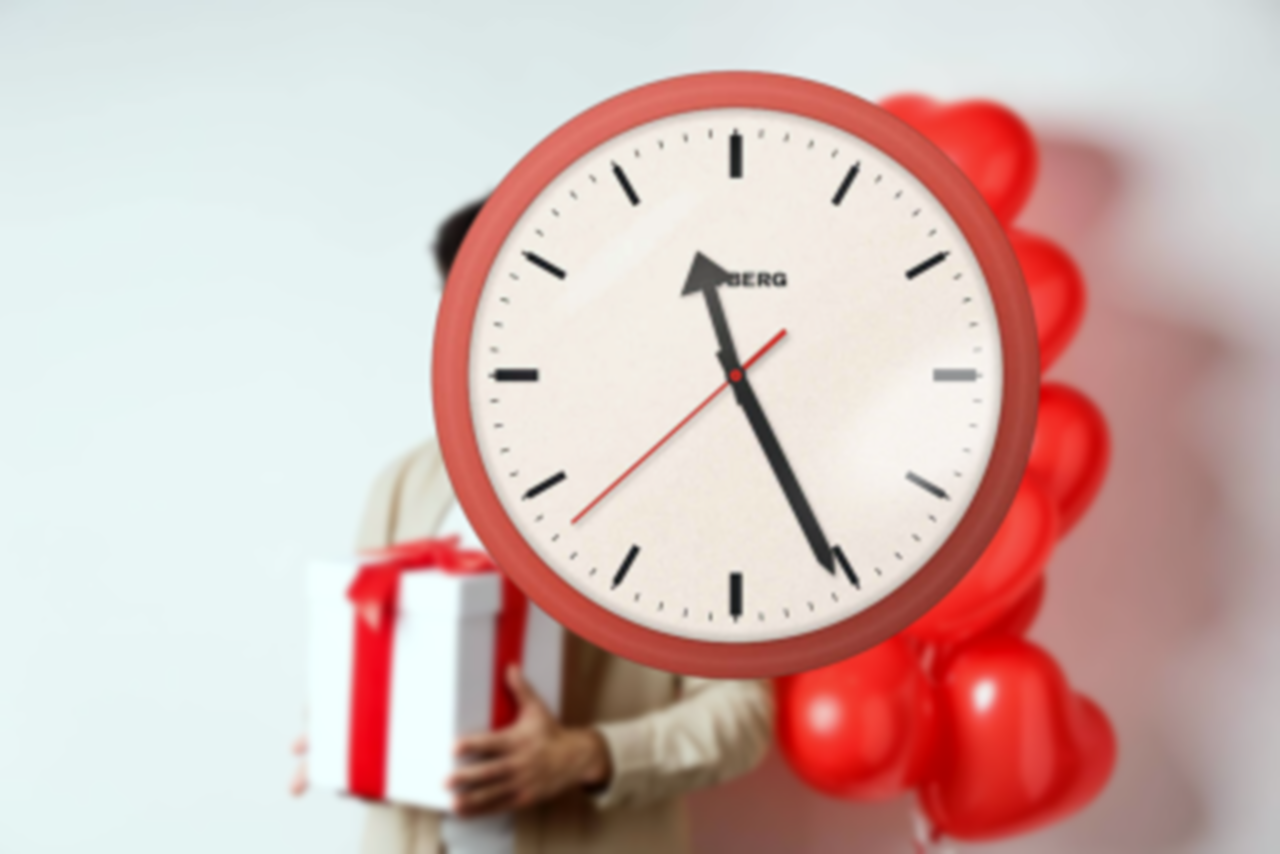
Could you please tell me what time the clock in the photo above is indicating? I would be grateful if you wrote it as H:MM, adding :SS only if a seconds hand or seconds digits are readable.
11:25:38
